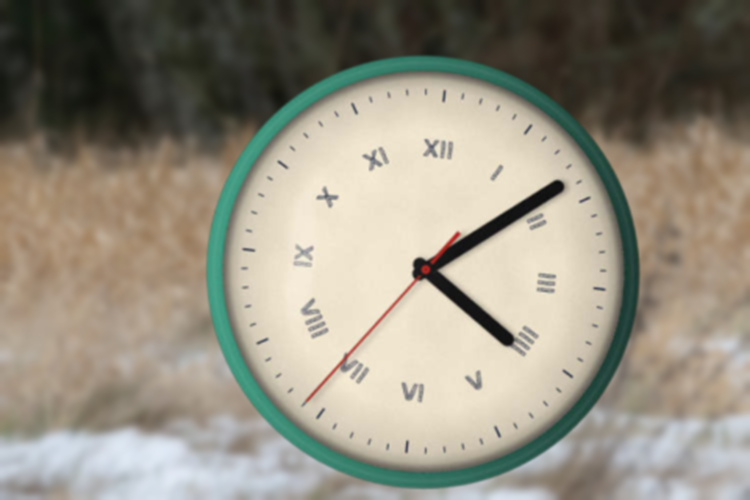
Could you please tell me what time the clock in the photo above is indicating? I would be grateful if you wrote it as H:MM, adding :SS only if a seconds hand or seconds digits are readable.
4:08:36
